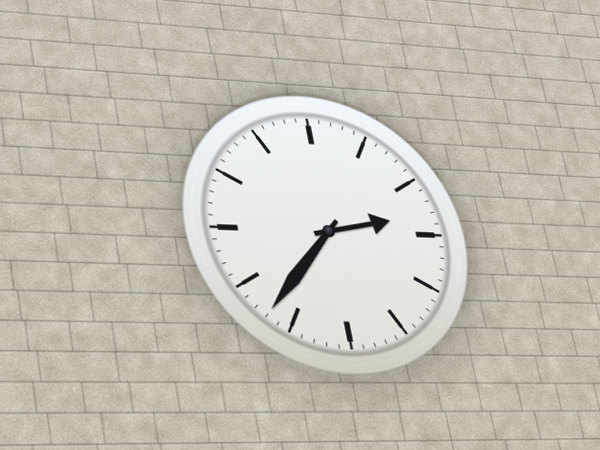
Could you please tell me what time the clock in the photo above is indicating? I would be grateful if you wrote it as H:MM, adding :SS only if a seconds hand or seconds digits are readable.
2:37
